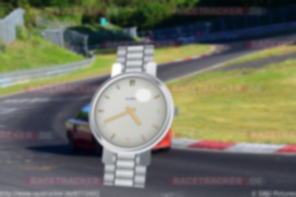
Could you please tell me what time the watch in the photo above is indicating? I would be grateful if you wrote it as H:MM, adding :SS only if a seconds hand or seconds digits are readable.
4:41
